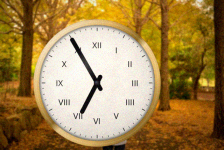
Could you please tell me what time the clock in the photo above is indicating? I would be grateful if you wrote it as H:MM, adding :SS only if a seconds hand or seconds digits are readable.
6:55
